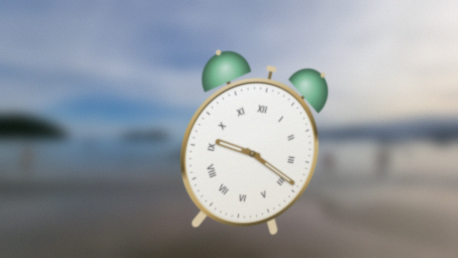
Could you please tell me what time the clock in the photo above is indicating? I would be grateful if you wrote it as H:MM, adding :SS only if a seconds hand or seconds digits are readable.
9:19
